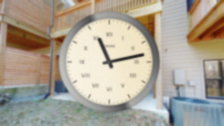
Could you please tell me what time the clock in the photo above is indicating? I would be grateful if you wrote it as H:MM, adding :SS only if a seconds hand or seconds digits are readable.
11:13
